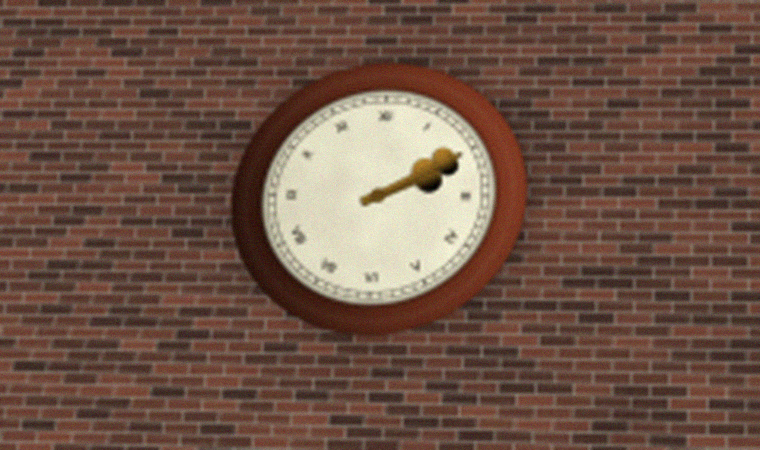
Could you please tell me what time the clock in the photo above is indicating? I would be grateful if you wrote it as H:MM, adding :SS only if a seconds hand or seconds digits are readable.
2:10
